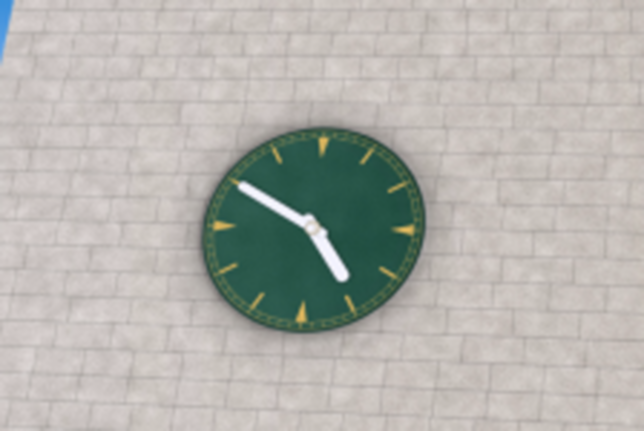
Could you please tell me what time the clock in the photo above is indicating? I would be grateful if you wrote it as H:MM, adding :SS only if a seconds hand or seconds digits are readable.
4:50
